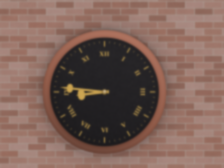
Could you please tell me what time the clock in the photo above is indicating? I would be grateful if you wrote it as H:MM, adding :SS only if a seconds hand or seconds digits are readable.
8:46
